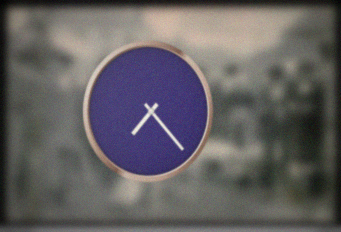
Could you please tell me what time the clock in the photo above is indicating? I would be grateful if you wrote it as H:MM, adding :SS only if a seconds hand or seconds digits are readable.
7:23
